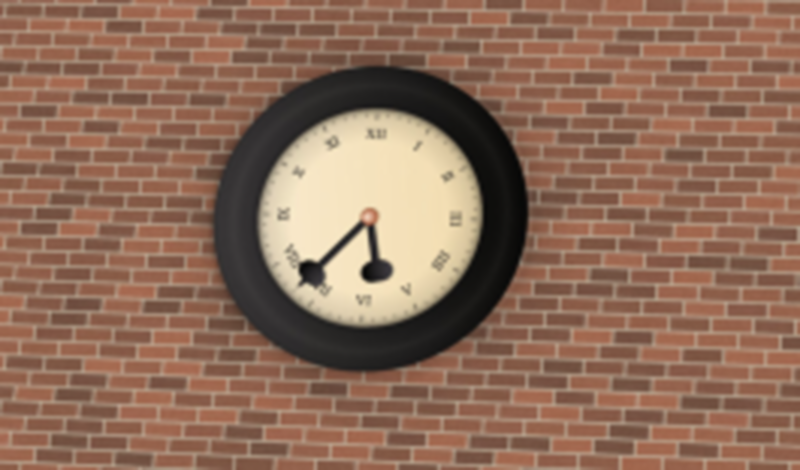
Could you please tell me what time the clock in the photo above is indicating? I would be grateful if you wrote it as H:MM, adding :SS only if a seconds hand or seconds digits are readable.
5:37
